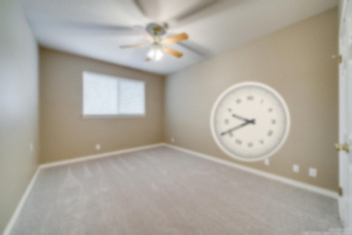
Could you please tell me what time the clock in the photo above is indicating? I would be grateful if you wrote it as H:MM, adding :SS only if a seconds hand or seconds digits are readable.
9:41
